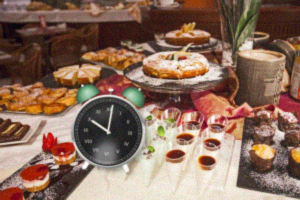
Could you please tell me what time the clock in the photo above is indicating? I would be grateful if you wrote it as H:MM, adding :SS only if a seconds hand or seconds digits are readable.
10:01
